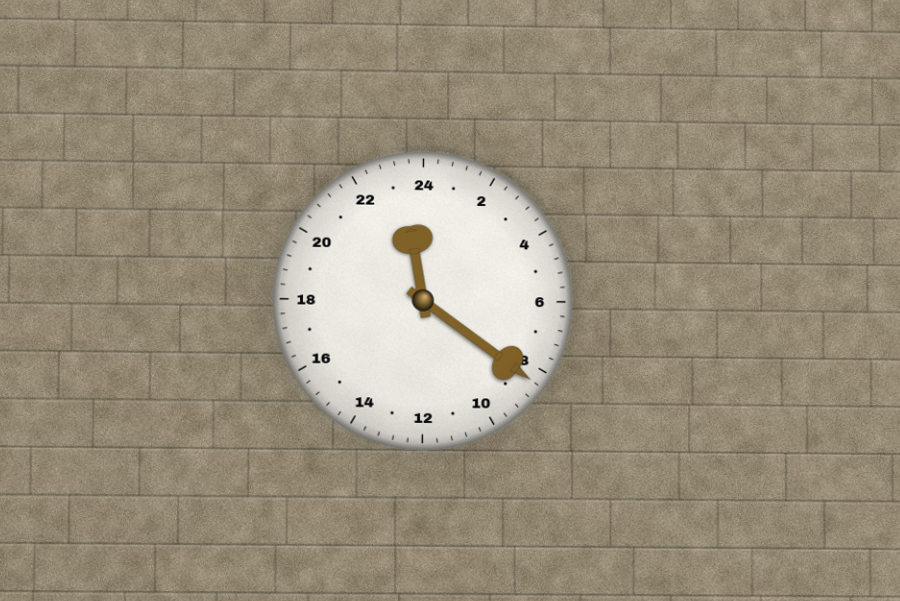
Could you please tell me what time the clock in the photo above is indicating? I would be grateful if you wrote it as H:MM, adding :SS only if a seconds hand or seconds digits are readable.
23:21
